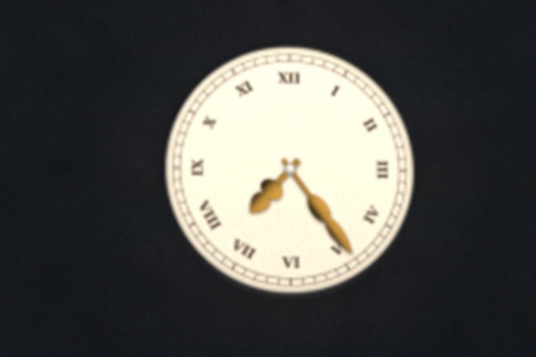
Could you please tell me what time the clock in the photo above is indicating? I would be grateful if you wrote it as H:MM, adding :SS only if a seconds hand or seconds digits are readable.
7:24
